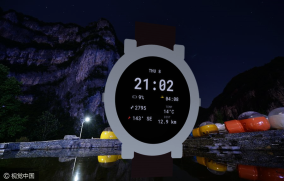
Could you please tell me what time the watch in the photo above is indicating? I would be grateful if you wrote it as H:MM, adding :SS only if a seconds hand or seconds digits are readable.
21:02
